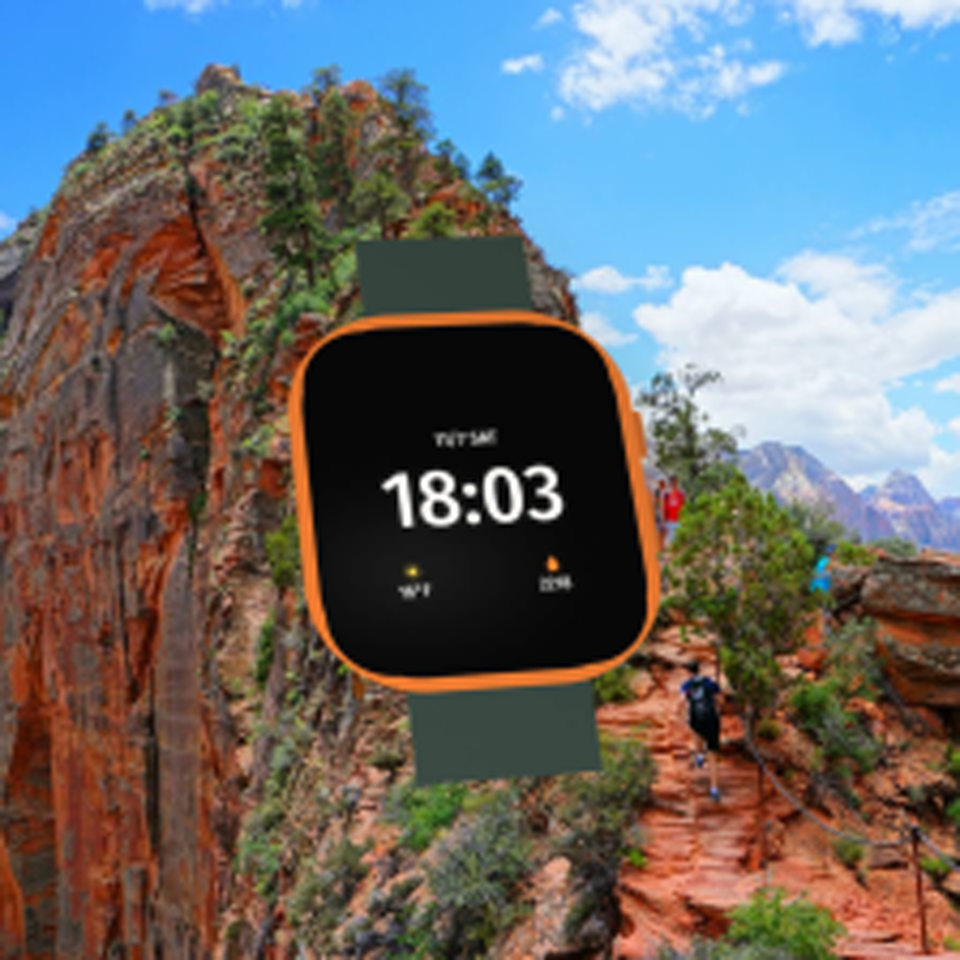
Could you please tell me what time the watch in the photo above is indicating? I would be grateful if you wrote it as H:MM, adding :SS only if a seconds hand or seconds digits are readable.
18:03
